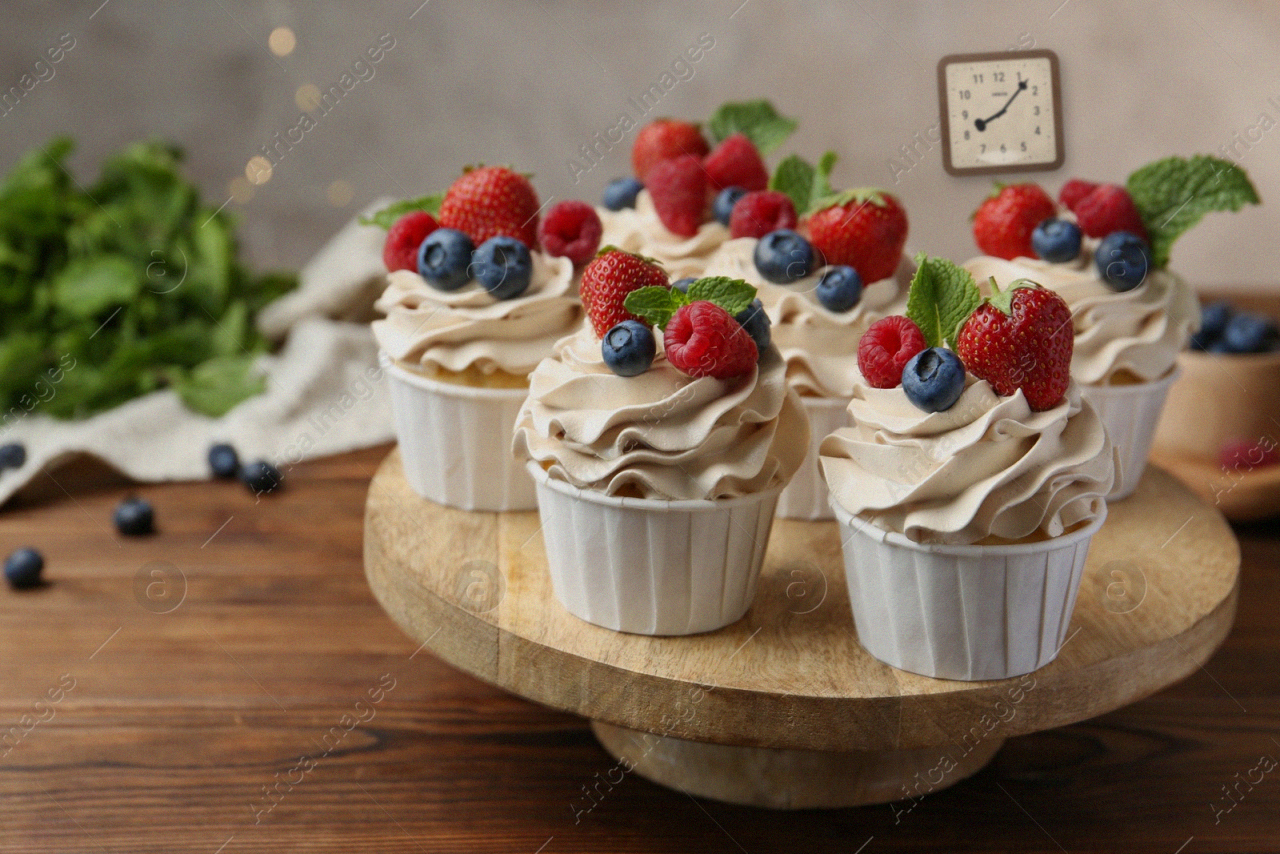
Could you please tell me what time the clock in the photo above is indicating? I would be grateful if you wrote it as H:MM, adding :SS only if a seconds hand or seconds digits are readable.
8:07
